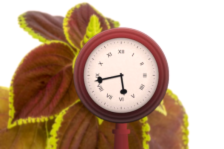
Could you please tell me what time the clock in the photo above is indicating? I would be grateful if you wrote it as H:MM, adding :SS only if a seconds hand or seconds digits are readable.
5:43
